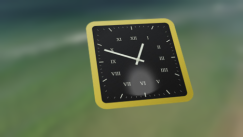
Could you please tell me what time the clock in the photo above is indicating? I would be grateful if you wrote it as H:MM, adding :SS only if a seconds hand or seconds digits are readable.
12:49
